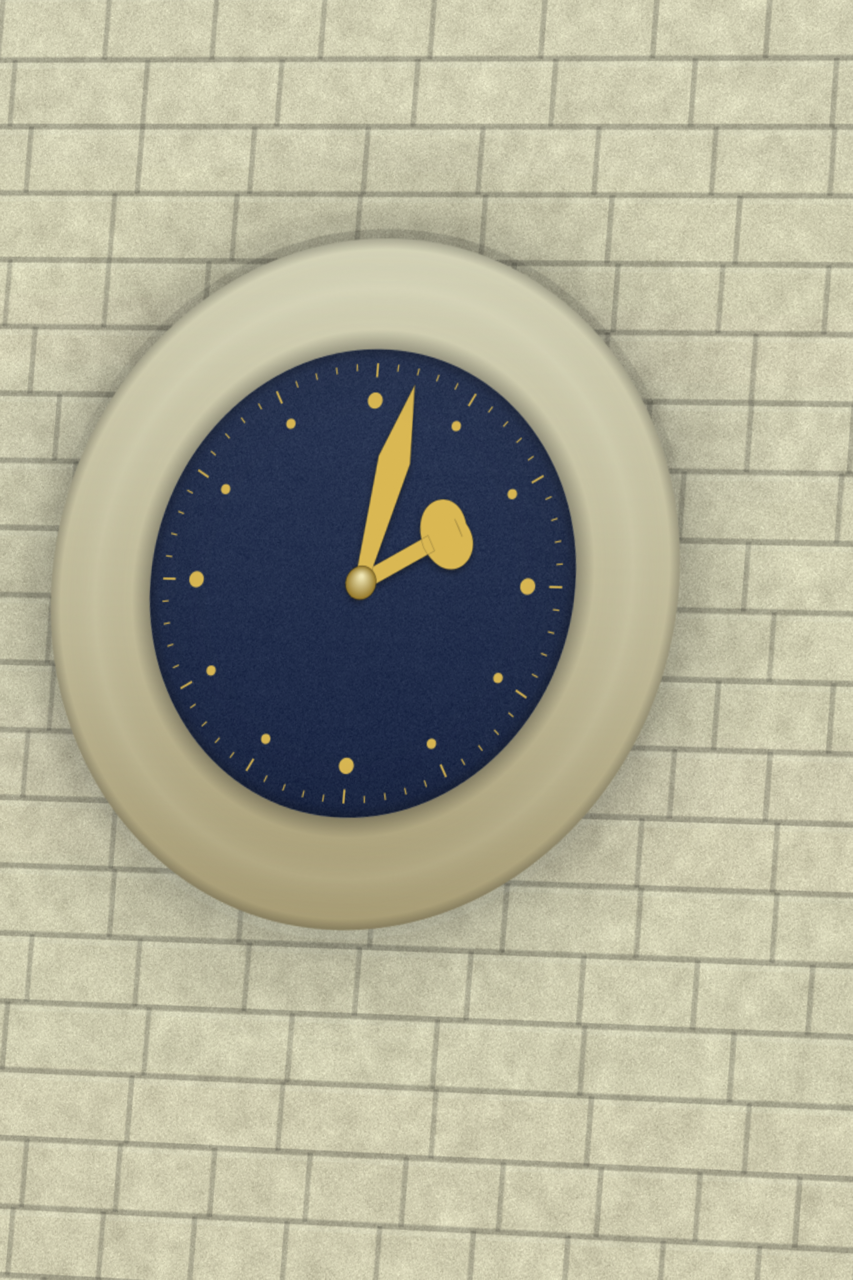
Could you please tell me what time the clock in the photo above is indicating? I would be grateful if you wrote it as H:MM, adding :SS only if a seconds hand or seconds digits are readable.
2:02
